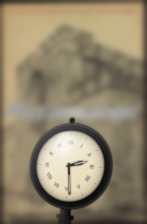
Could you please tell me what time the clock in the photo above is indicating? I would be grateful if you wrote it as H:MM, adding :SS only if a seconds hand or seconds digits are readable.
2:29
